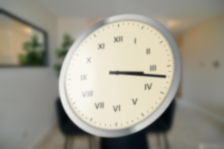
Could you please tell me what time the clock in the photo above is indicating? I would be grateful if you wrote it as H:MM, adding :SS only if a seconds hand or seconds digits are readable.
3:17
